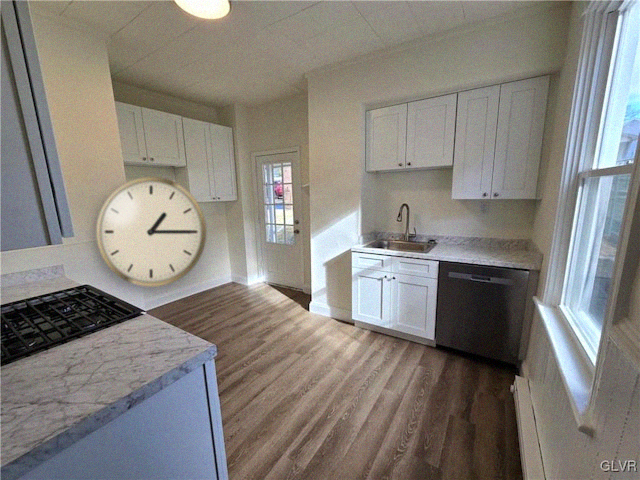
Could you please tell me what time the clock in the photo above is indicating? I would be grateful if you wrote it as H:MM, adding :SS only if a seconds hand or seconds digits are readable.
1:15
